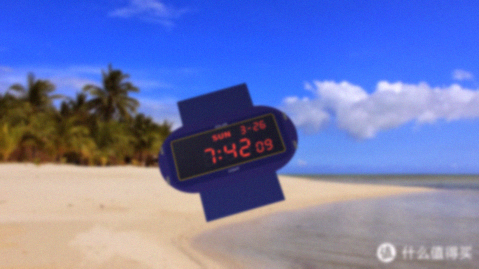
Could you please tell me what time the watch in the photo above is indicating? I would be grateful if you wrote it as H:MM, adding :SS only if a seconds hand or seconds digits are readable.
7:42:09
